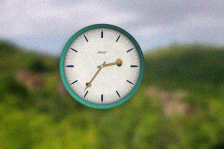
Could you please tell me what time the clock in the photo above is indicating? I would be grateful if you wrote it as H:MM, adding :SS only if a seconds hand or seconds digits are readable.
2:36
